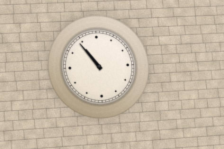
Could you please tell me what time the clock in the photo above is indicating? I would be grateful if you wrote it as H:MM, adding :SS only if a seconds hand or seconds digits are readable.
10:54
